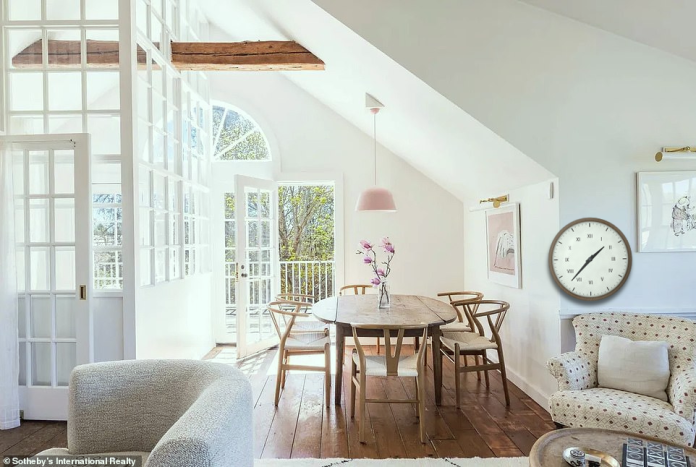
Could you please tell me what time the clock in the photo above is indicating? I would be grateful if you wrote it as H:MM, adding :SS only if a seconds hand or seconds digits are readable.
1:37
